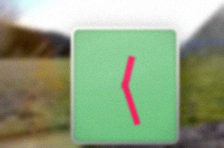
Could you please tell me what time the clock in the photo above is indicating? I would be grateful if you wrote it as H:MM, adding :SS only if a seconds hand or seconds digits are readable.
12:27
